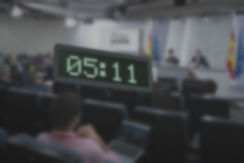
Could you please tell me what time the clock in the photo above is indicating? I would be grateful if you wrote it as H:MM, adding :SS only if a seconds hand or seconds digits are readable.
5:11
